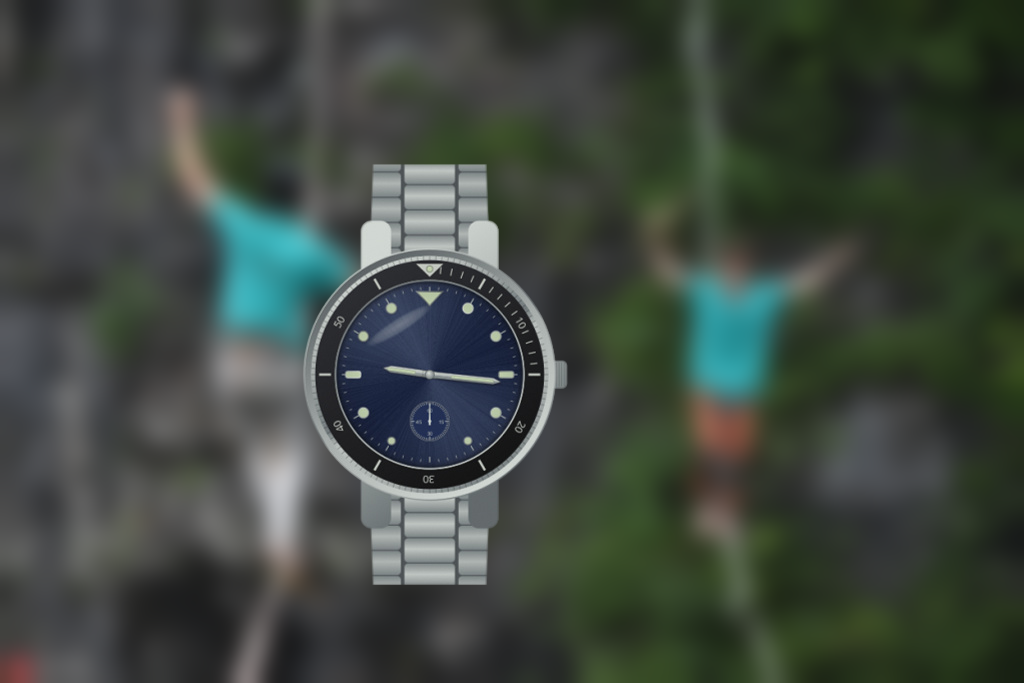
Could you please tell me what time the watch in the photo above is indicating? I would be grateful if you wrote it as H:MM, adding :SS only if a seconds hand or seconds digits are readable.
9:16
